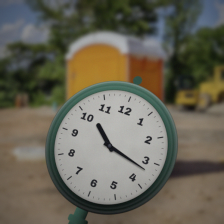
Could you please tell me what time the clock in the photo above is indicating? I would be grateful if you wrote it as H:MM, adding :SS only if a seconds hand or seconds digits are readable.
10:17
